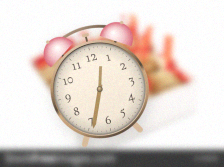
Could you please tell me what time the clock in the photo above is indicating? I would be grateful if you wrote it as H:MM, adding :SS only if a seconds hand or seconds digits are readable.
12:34
